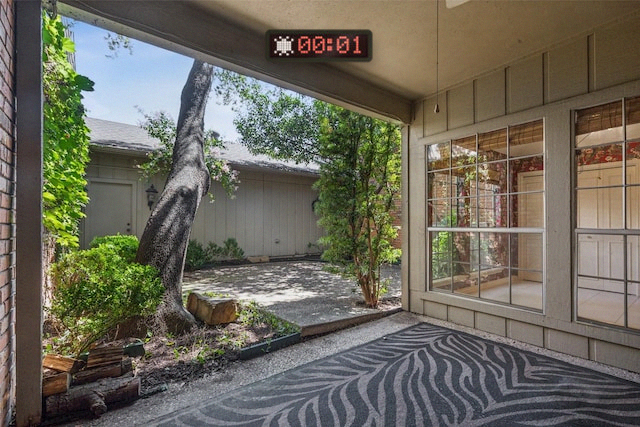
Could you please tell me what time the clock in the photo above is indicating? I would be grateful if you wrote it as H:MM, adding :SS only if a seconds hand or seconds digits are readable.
0:01
